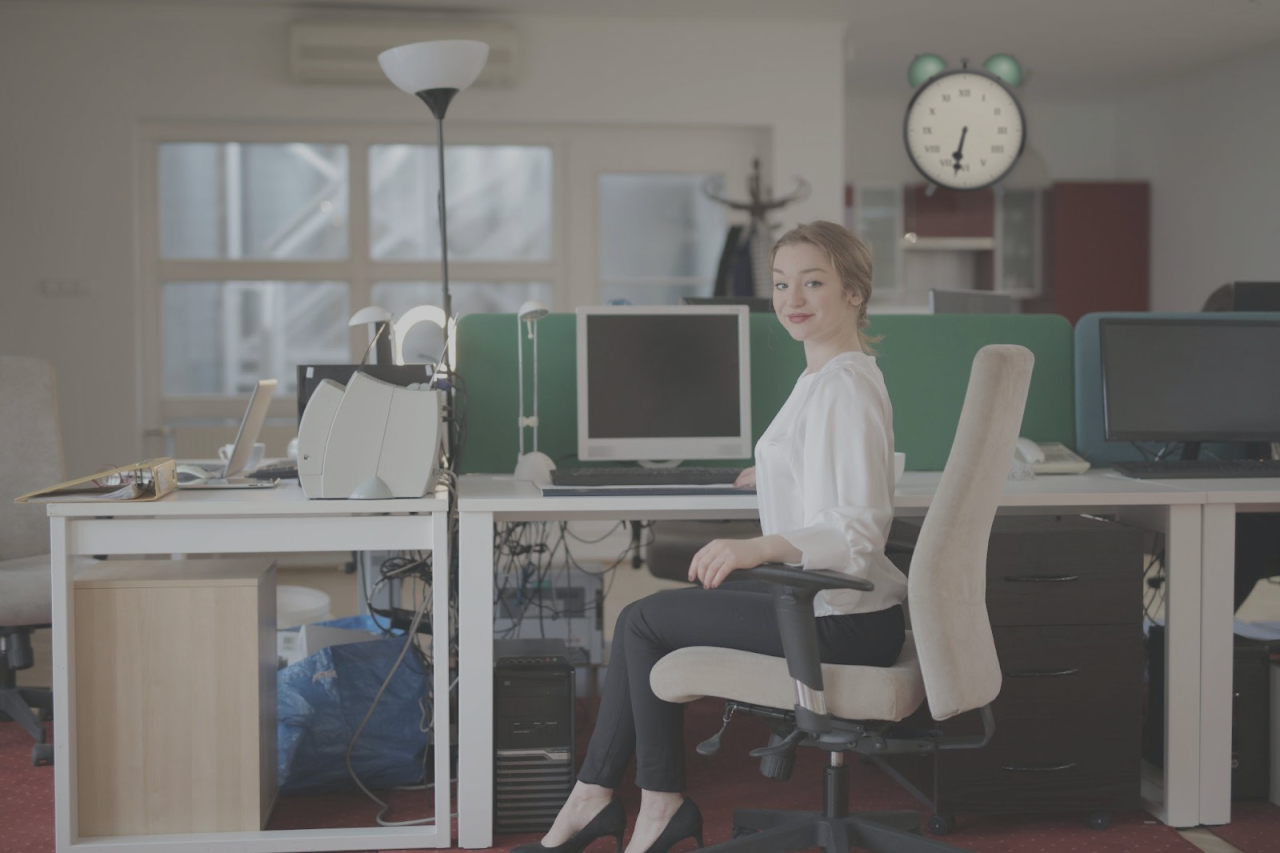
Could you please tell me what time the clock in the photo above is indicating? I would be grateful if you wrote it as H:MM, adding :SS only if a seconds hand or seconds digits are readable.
6:32
